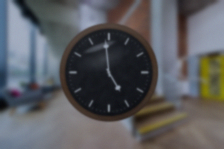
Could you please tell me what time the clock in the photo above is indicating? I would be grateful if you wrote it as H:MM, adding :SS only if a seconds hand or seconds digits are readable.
4:59
